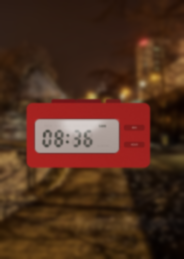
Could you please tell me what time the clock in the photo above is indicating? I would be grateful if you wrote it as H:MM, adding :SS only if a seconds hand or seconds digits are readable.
8:36
